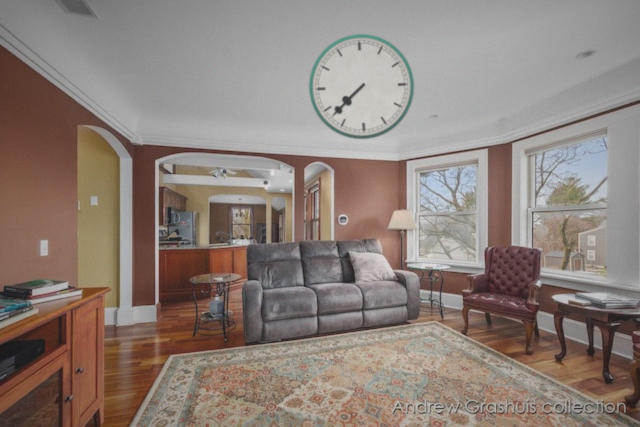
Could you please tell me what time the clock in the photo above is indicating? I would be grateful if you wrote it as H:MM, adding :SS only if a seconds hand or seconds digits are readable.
7:38
